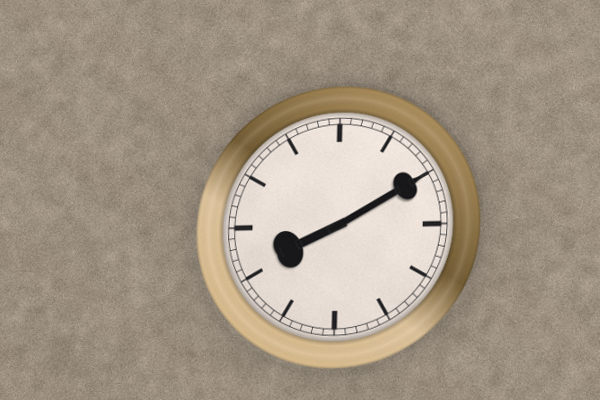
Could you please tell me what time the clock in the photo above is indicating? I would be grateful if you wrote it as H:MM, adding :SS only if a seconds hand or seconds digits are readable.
8:10
